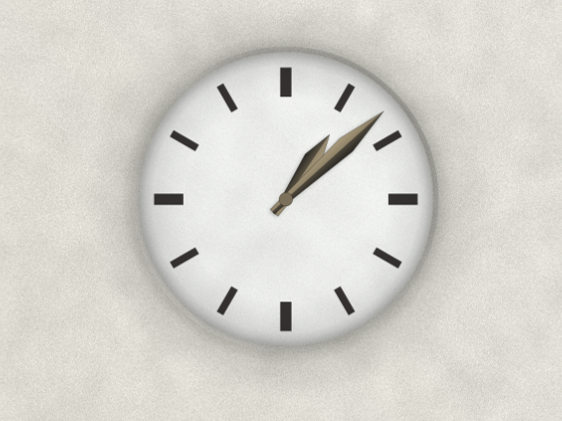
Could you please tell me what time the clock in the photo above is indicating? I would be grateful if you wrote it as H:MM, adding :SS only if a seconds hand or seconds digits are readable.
1:08
